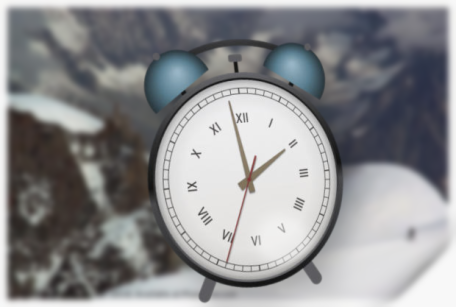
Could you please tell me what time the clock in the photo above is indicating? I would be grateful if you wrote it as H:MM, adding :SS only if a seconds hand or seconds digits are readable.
1:58:34
